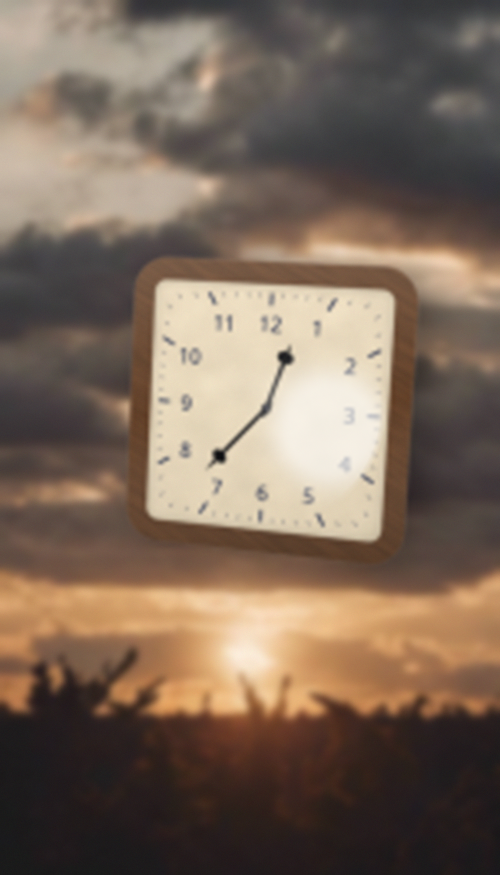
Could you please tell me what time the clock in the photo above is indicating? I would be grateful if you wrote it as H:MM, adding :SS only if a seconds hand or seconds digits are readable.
12:37
